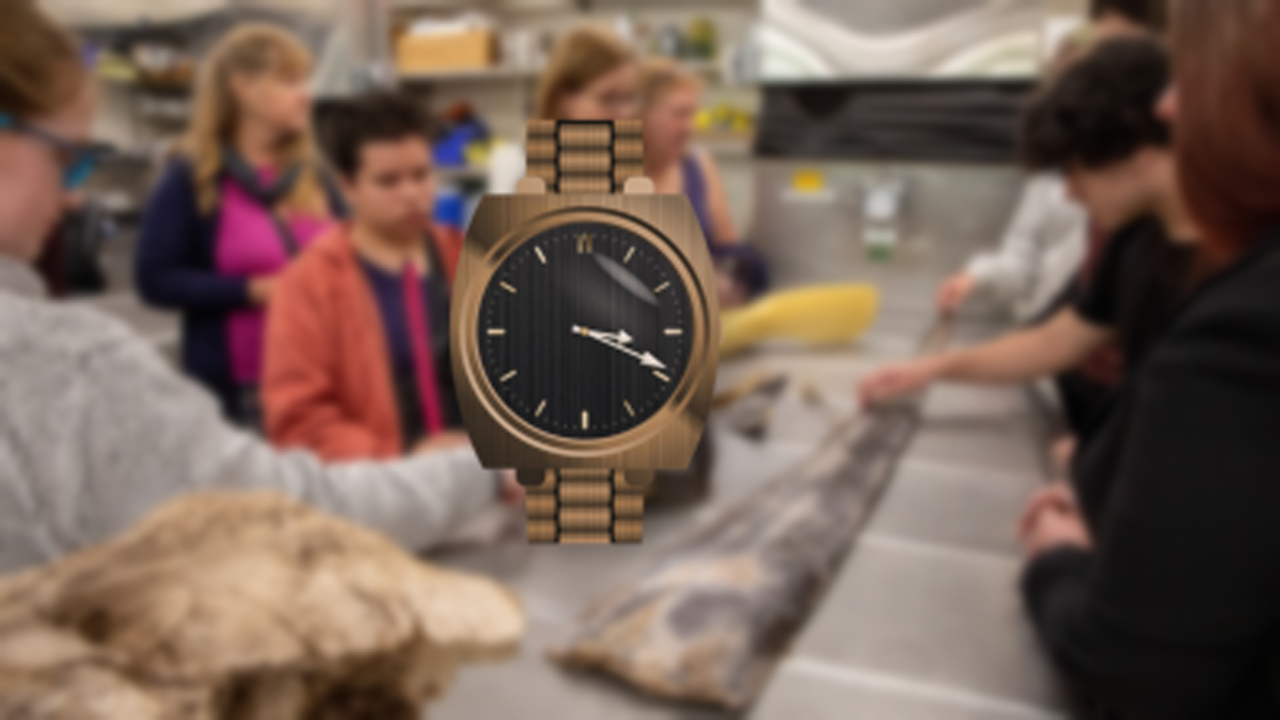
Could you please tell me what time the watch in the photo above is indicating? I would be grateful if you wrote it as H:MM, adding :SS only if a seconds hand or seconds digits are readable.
3:19
